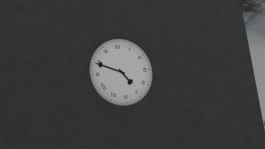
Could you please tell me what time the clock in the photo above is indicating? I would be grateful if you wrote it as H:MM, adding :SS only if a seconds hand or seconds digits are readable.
4:49
